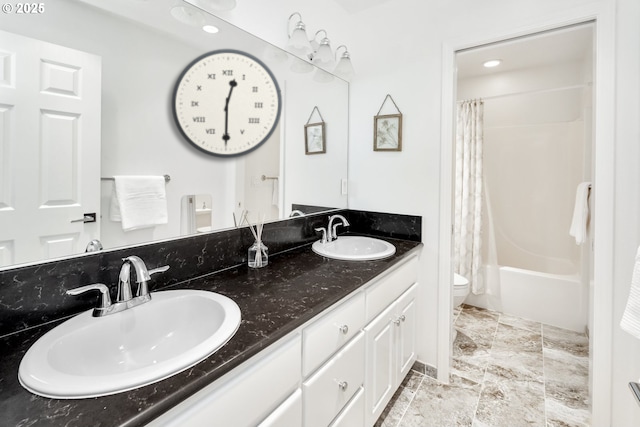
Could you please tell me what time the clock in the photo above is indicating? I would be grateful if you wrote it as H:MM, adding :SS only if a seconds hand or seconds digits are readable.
12:30
